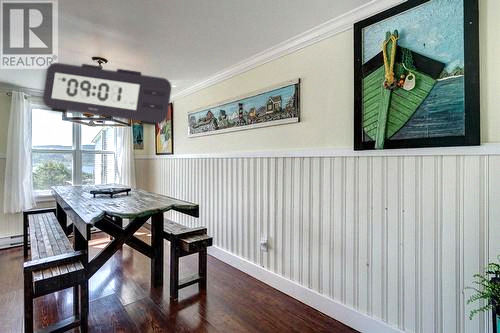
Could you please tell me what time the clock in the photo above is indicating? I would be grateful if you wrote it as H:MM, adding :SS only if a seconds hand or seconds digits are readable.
9:01
